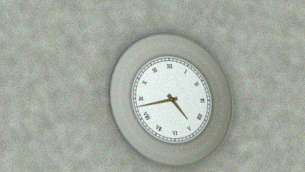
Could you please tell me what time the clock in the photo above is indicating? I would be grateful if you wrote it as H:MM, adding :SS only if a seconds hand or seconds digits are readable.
4:43
